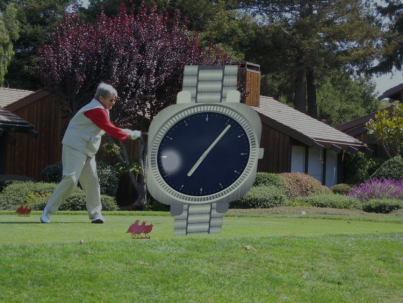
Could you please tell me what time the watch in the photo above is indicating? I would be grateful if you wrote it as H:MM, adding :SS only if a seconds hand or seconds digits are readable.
7:06
